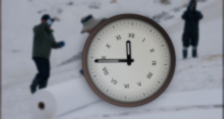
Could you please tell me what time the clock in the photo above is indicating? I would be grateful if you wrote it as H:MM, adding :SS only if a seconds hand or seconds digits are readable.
11:44
